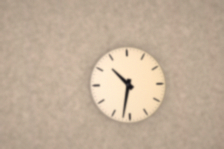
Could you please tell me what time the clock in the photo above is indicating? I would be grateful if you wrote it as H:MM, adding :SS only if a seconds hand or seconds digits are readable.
10:32
